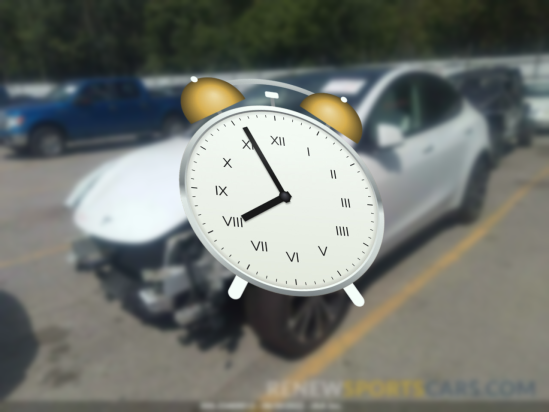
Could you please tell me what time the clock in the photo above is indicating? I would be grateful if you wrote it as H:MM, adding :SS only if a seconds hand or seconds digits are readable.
7:56
